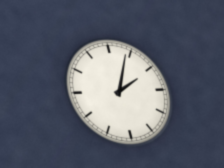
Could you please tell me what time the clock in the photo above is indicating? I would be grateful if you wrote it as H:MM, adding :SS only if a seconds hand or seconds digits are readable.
2:04
